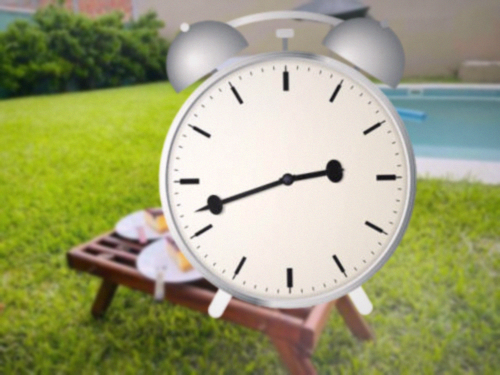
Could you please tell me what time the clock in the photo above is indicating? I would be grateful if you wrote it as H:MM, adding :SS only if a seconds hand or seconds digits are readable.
2:42
